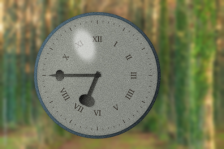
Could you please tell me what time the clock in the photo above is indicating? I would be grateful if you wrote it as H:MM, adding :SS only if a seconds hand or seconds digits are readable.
6:45
